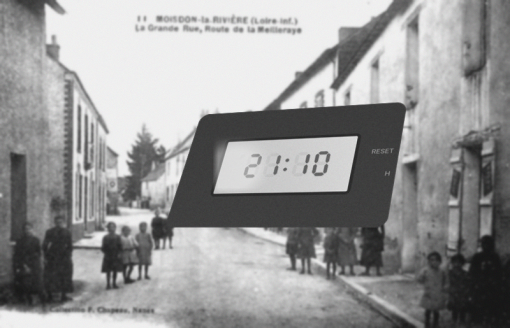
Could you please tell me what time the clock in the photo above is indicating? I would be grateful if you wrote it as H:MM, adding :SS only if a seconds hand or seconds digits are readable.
21:10
